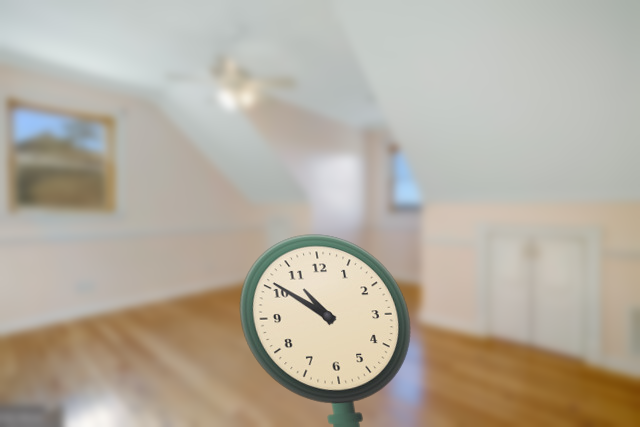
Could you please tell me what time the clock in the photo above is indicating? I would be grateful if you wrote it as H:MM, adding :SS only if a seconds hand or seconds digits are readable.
10:51
